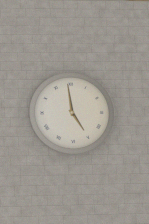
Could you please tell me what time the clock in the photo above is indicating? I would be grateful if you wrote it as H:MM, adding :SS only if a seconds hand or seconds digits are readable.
4:59
